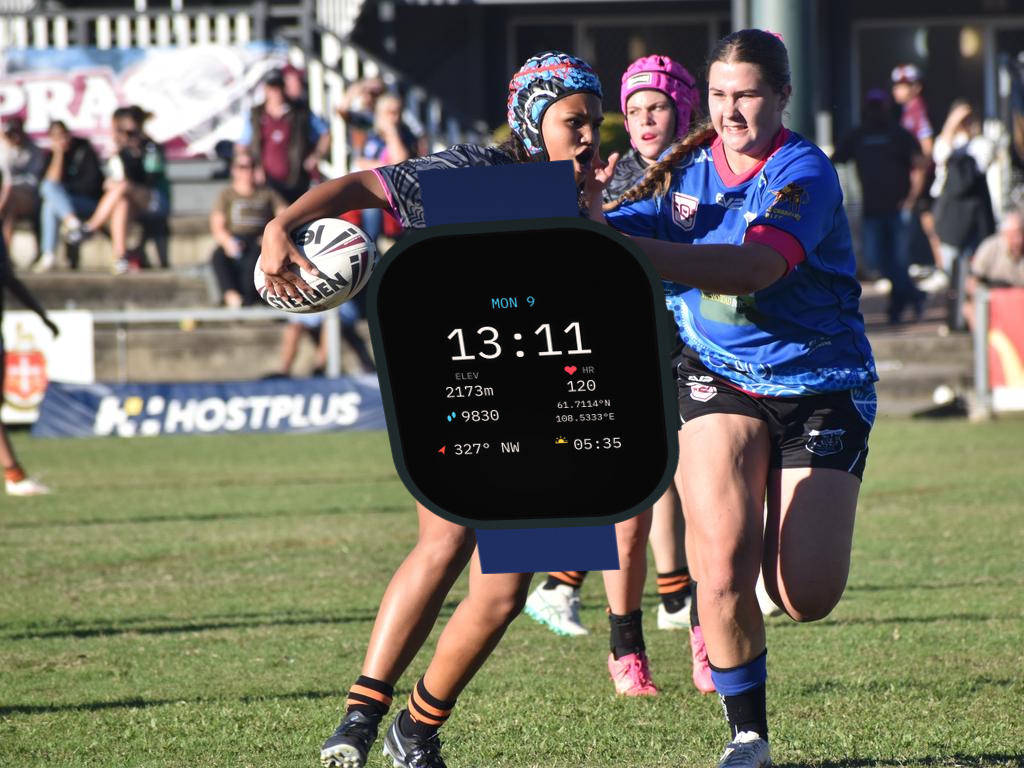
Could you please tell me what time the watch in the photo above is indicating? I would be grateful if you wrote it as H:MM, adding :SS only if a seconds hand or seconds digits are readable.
13:11
